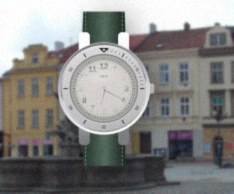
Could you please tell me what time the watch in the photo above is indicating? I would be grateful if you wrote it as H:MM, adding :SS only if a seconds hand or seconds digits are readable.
6:20
